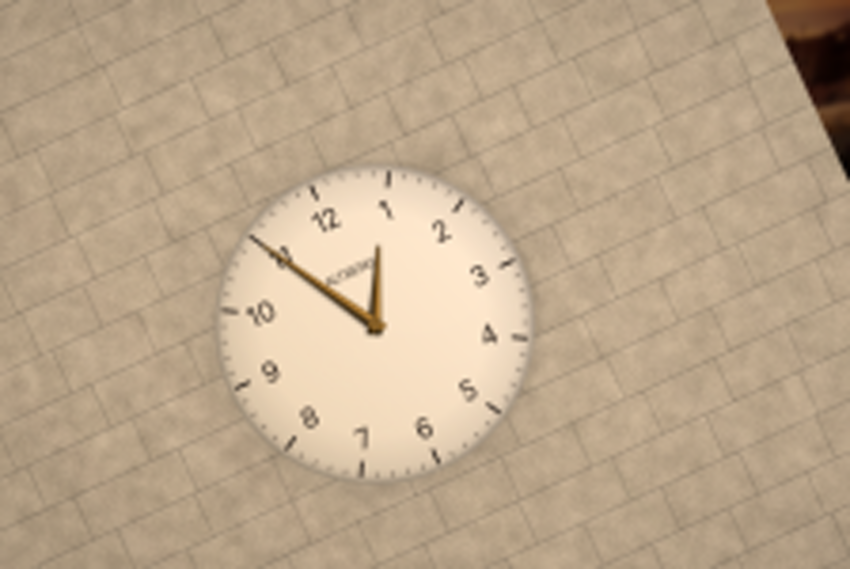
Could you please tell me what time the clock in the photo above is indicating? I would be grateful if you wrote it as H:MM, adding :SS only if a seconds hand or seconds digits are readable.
12:55
